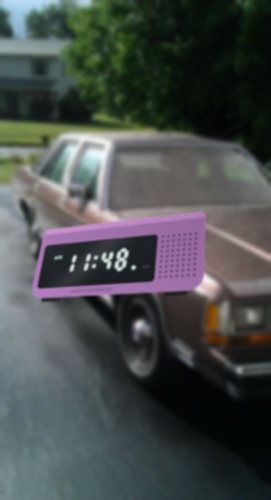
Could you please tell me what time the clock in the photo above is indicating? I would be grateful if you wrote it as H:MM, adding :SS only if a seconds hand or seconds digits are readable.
11:48
